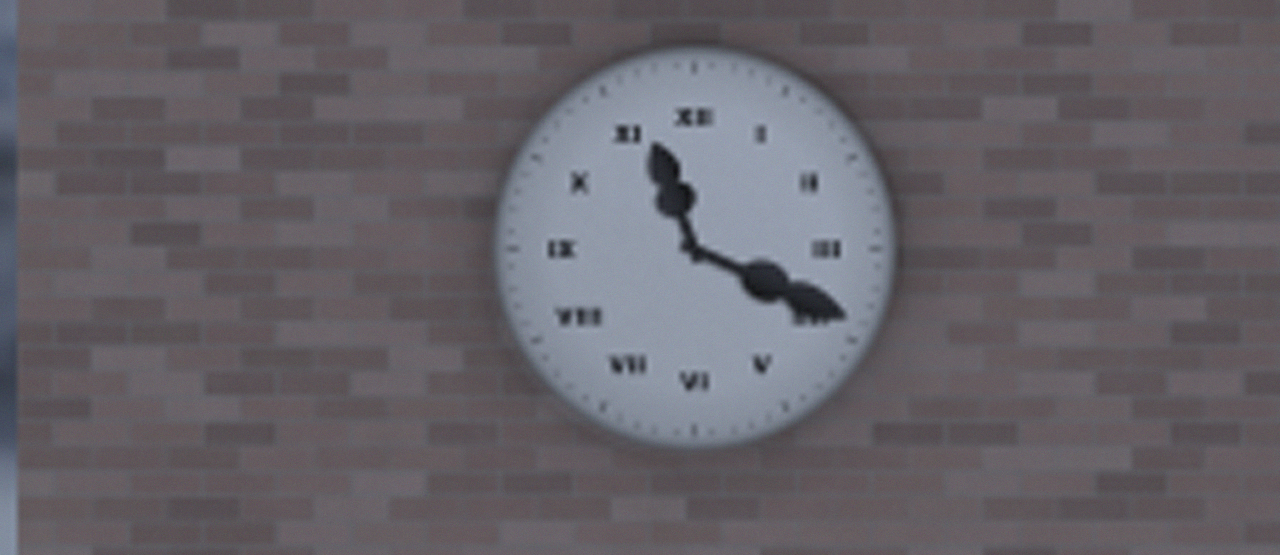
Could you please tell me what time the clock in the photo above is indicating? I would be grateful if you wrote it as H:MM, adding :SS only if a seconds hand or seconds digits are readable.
11:19
